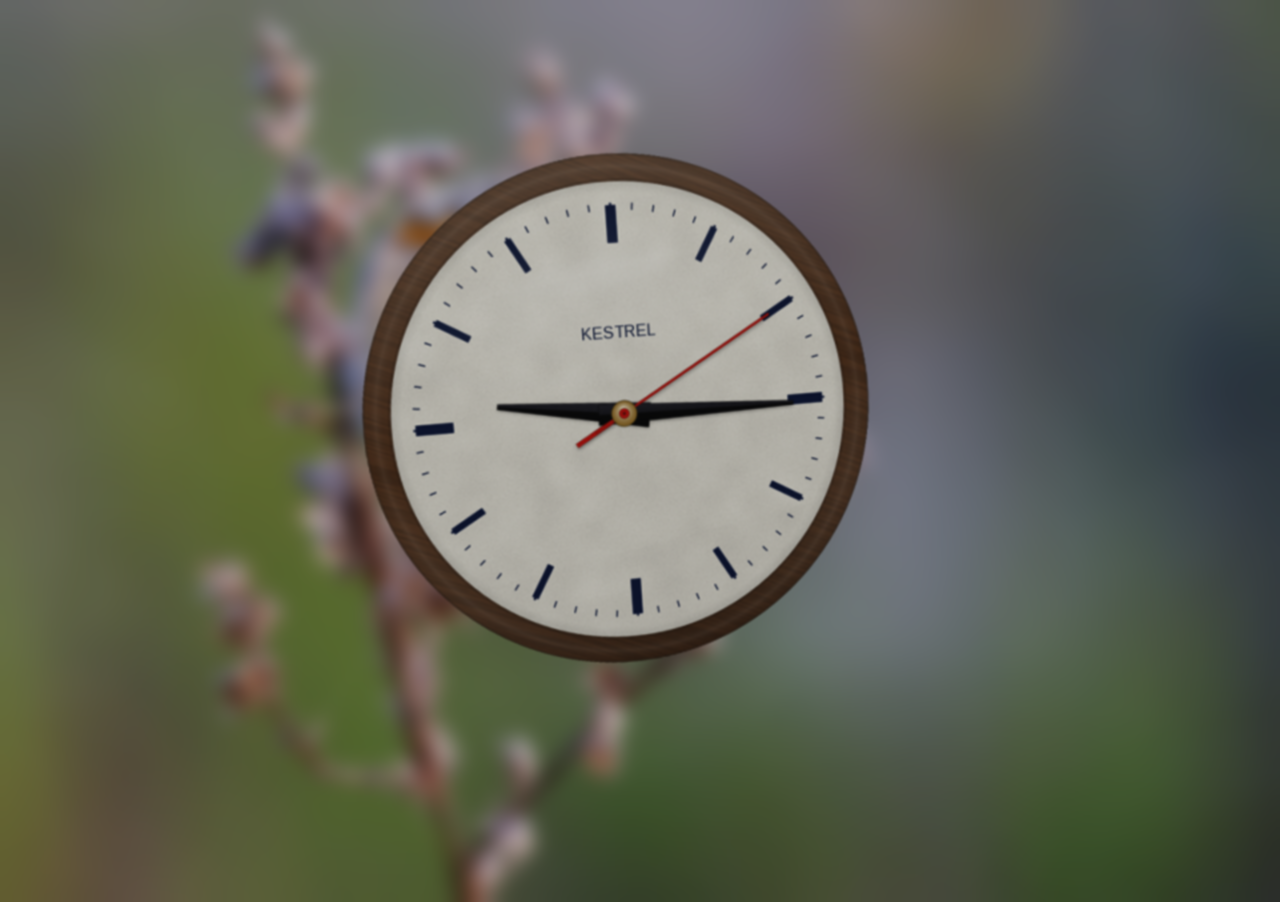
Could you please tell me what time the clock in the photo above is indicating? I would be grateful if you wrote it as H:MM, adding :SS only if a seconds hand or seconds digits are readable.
9:15:10
